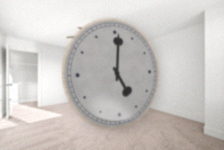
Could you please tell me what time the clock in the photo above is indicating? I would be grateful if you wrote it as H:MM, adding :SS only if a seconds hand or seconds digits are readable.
5:01
